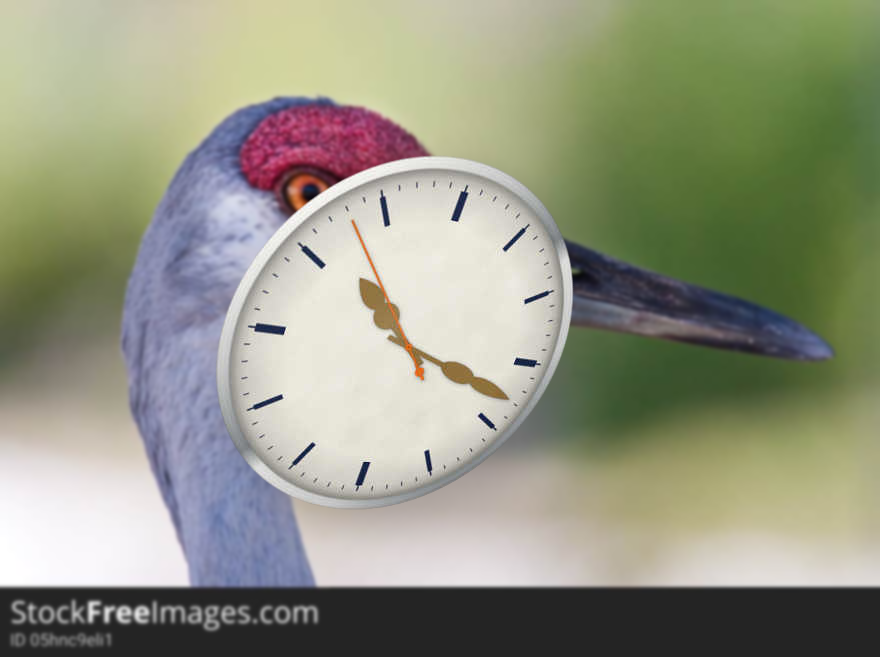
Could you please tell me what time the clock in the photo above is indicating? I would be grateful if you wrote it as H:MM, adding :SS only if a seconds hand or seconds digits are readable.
10:17:53
